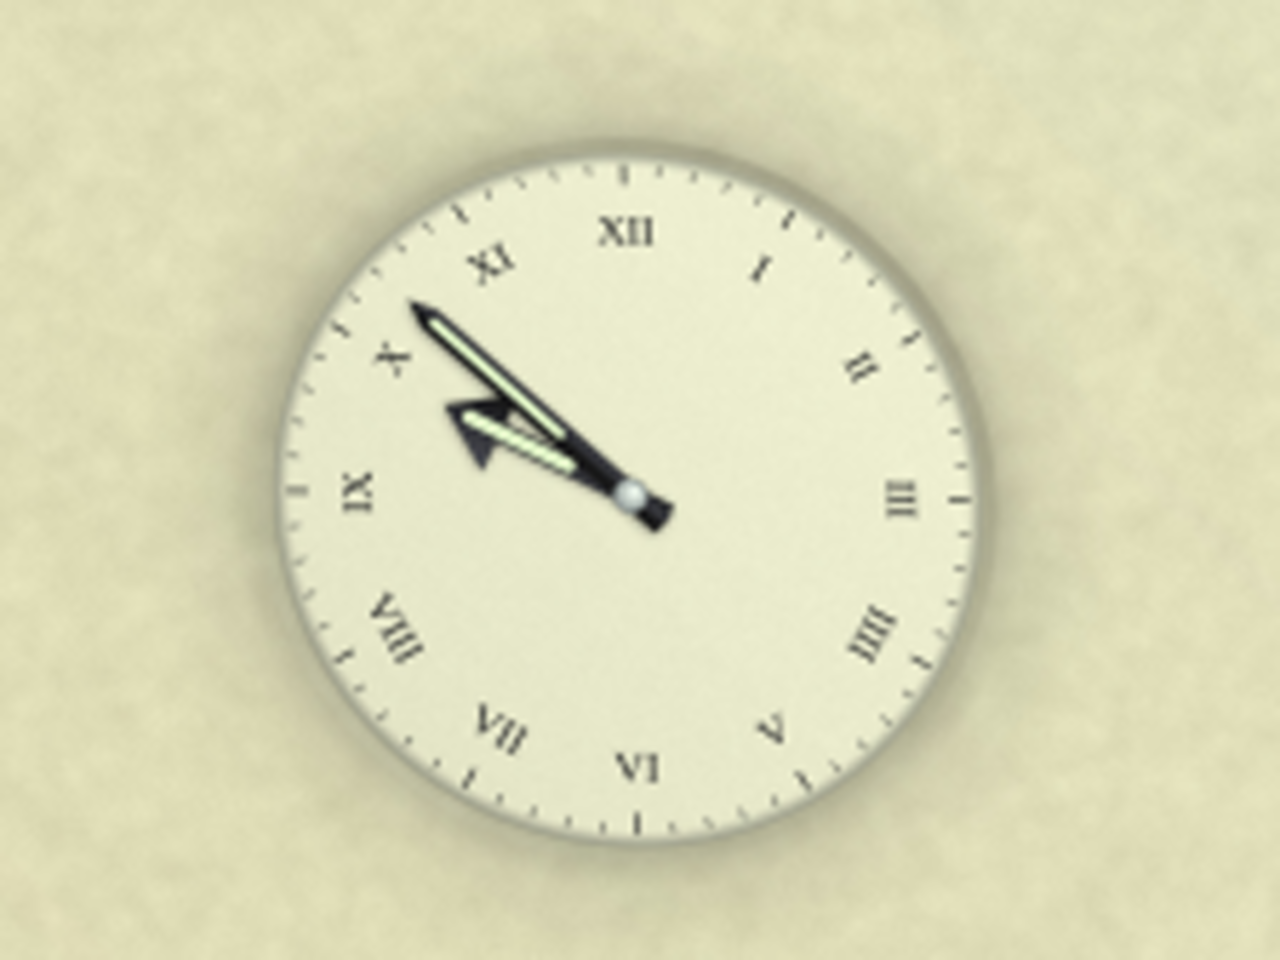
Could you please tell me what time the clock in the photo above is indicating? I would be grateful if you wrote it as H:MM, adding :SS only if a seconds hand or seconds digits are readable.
9:52
